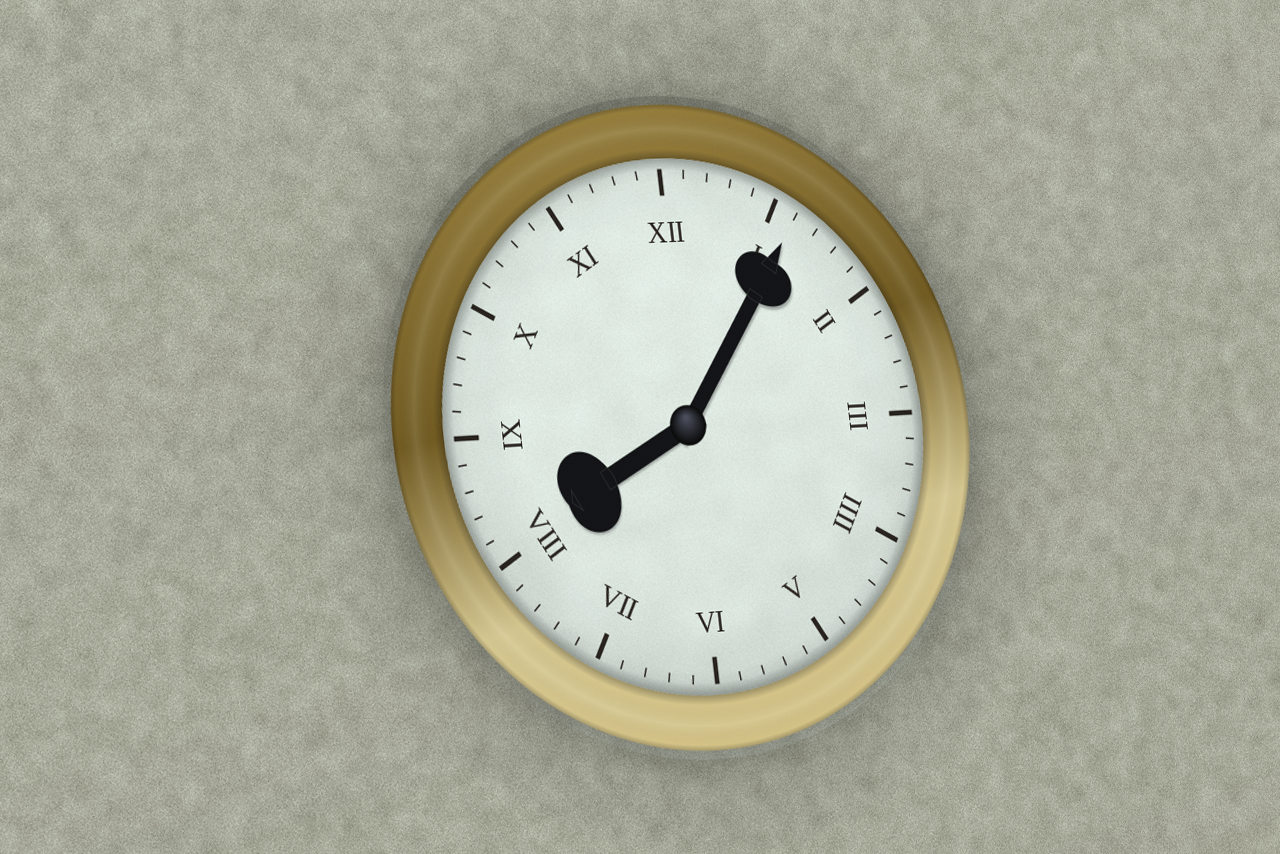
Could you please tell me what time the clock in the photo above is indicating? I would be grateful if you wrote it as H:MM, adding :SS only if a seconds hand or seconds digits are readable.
8:06
